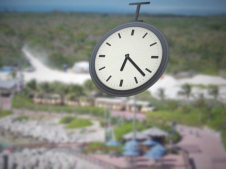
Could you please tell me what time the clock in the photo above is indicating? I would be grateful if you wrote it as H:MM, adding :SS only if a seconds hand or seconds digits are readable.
6:22
